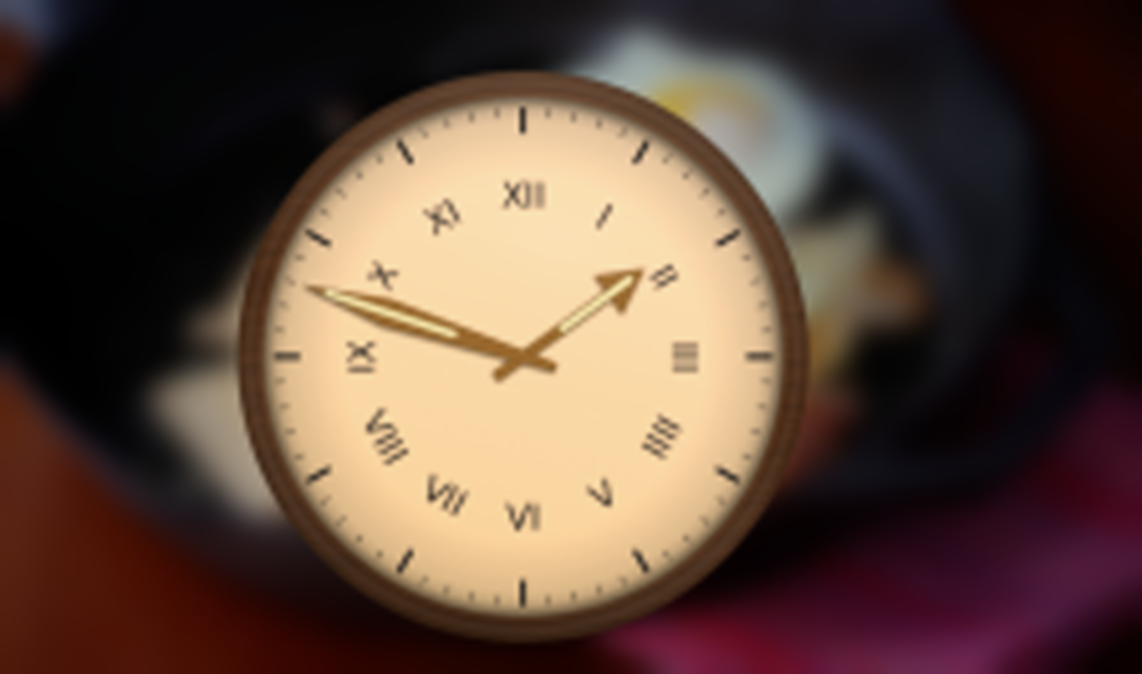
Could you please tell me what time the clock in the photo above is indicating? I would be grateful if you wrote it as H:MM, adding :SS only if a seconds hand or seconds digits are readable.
1:48
